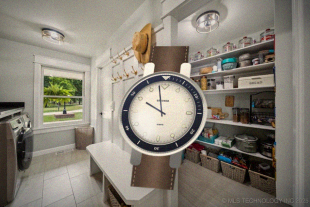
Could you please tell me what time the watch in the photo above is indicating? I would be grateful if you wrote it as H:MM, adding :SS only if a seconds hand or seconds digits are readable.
9:58
